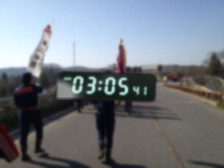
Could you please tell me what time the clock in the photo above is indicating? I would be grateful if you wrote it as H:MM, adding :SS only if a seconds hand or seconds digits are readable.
3:05:41
